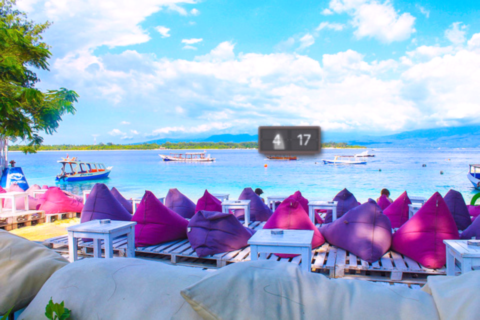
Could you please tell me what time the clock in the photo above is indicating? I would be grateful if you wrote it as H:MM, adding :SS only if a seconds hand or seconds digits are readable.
4:17
